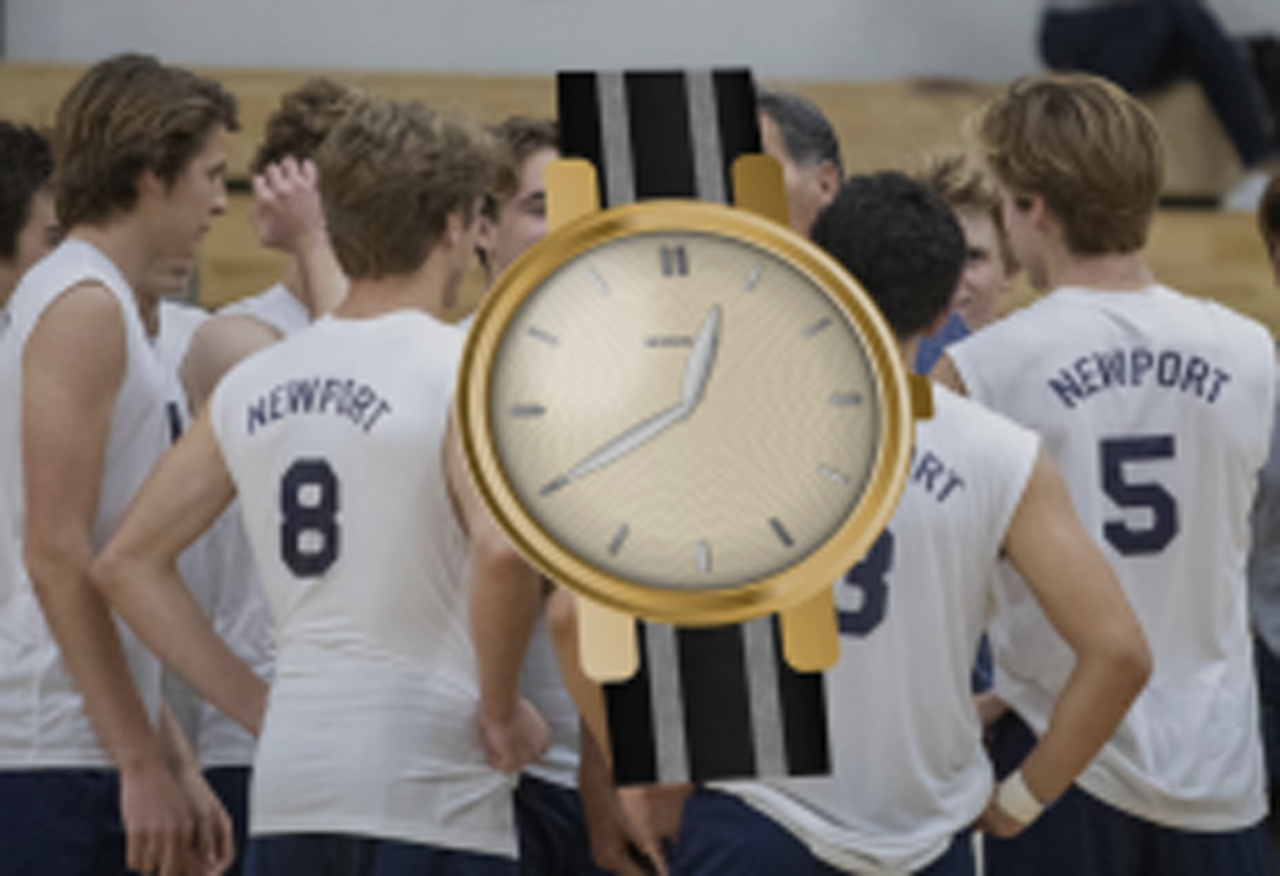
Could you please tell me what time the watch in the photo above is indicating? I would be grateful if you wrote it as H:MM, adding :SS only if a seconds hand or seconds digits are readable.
12:40
